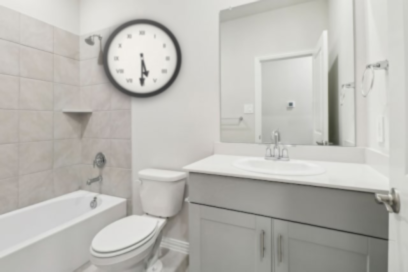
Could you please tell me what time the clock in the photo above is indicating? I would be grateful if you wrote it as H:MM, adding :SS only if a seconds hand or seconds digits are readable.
5:30
